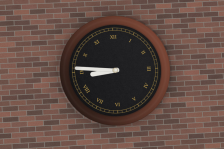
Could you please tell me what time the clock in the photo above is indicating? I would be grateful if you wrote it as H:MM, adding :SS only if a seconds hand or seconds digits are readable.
8:46
